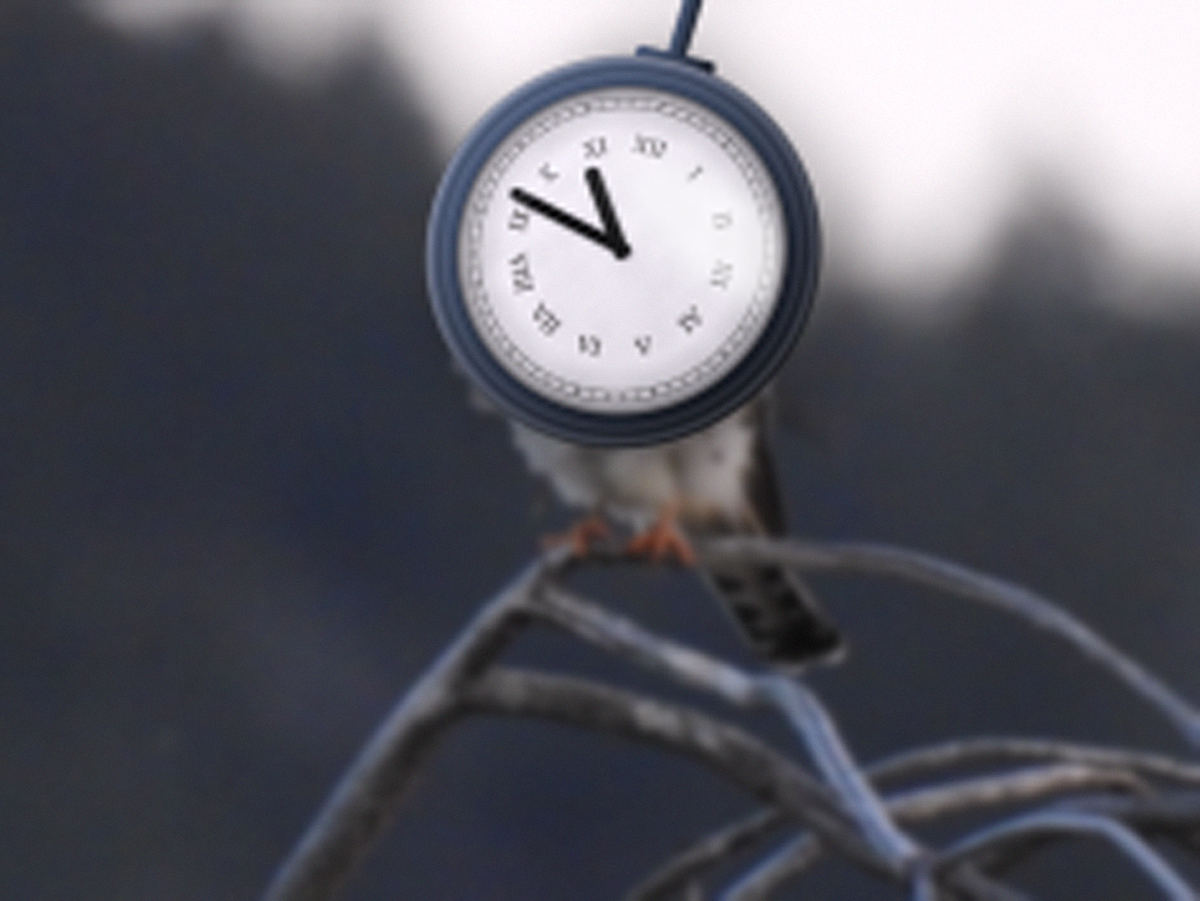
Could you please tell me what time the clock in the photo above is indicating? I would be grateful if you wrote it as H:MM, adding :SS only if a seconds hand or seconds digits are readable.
10:47
